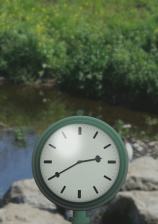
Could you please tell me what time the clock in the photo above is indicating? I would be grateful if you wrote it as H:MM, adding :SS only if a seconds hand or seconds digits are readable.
2:40
